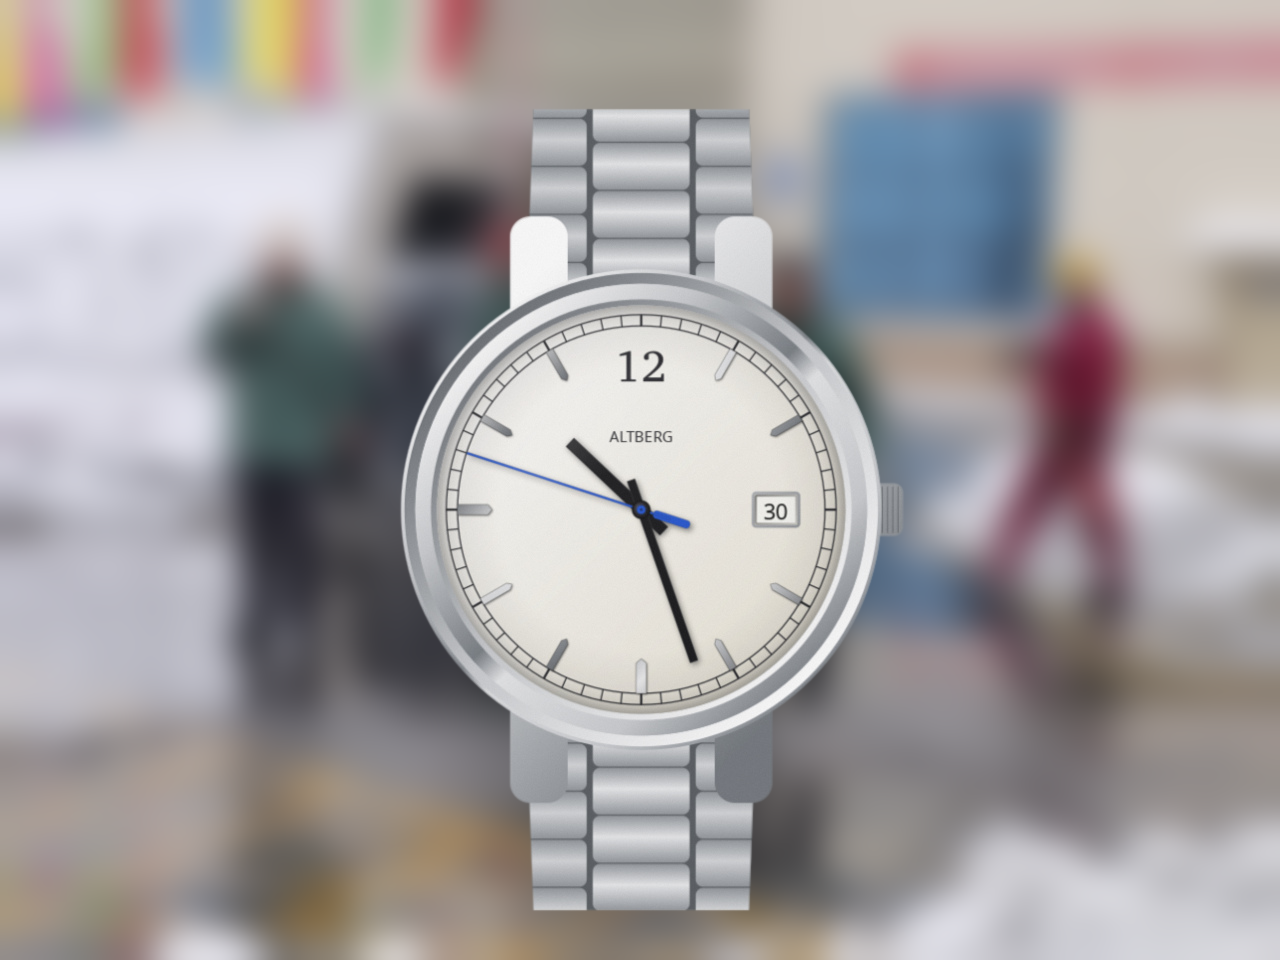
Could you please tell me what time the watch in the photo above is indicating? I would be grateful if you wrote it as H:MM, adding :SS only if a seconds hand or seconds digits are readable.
10:26:48
